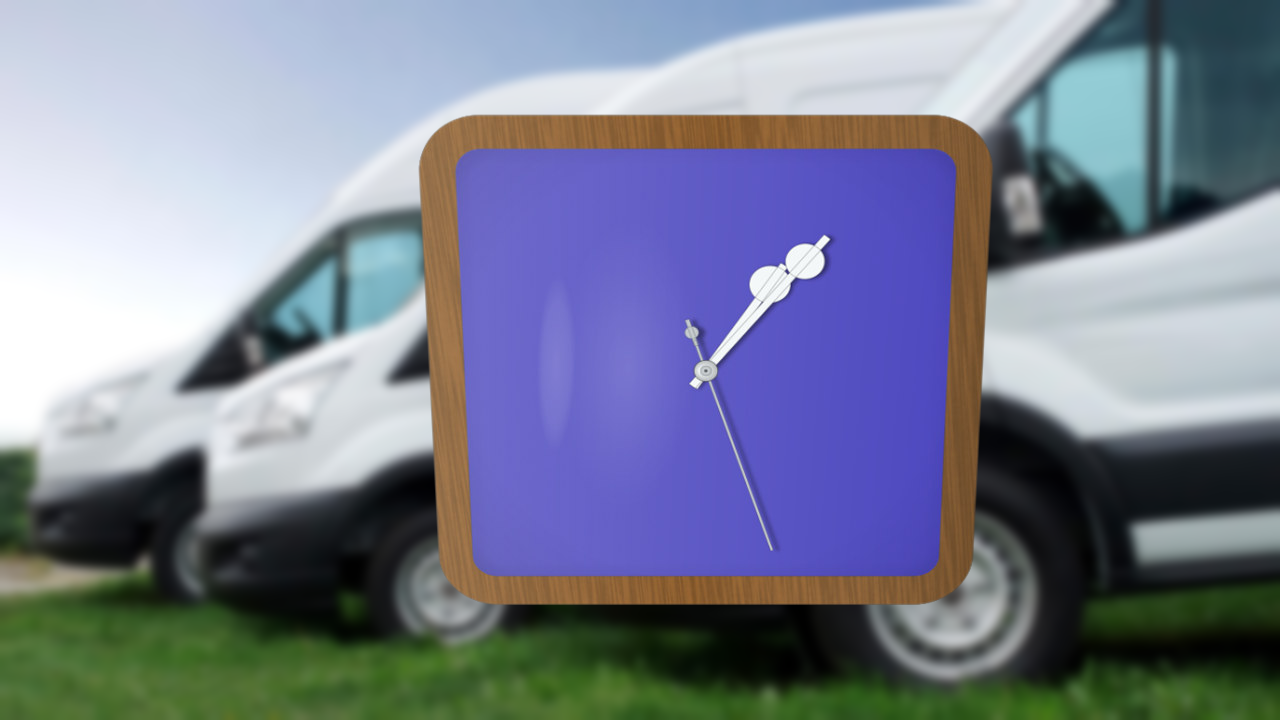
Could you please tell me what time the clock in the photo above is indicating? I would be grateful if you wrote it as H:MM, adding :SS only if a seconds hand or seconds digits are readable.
1:06:27
